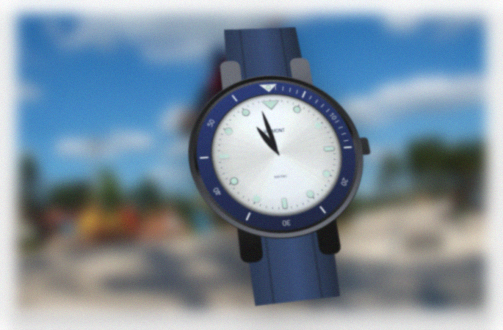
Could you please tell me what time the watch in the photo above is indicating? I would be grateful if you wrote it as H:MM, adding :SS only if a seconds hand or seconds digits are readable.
10:58
